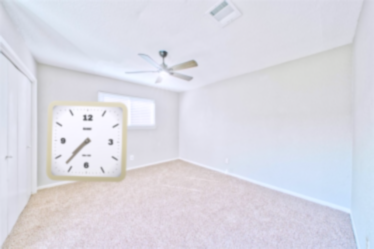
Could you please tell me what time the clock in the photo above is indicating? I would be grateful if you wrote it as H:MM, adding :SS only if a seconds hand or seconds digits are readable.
7:37
